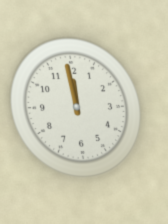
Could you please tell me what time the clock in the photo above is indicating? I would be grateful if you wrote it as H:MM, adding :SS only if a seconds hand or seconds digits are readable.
11:59
